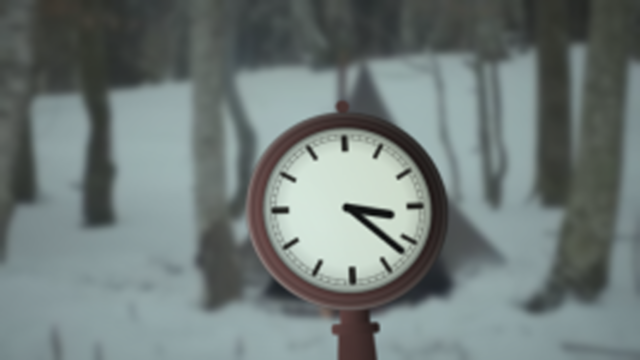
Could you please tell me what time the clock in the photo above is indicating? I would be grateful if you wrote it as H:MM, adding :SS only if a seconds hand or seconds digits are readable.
3:22
